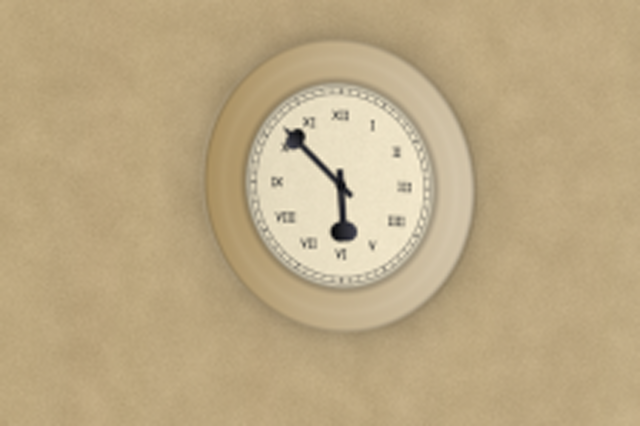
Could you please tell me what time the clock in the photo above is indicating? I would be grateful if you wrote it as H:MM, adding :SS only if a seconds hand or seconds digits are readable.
5:52
